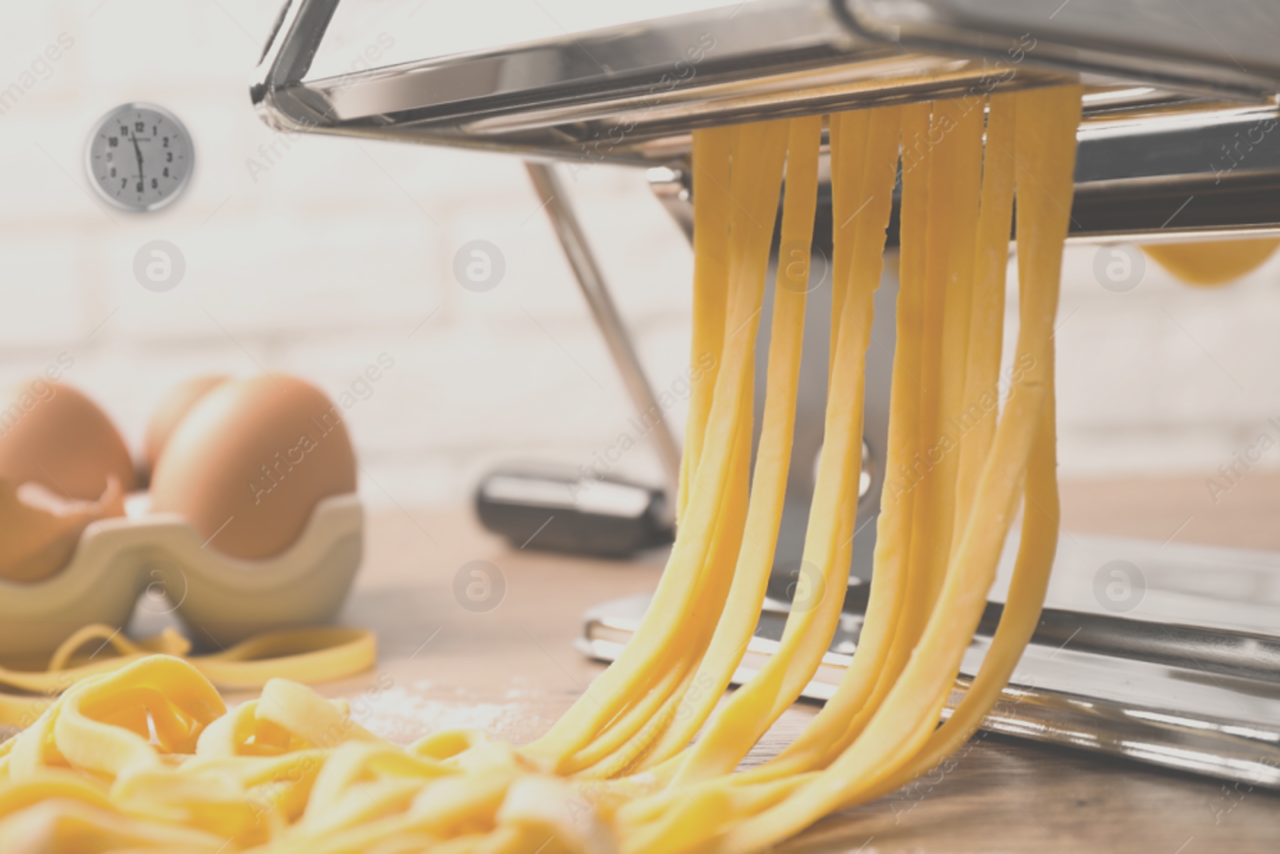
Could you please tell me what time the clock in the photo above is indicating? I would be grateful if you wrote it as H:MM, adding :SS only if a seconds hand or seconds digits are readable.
11:29
